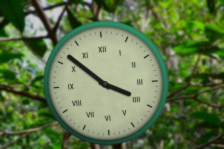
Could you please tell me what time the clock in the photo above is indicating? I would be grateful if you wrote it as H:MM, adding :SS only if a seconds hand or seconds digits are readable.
3:52
